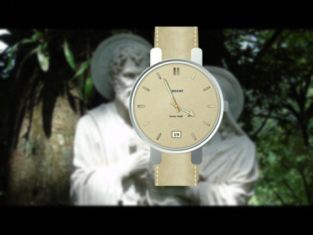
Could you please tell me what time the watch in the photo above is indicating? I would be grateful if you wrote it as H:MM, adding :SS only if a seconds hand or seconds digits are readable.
3:56
